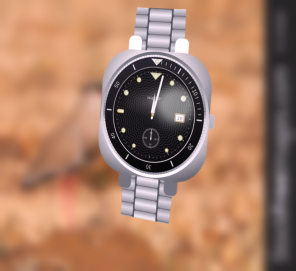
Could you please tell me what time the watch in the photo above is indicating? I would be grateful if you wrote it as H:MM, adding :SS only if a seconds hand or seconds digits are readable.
12:02
